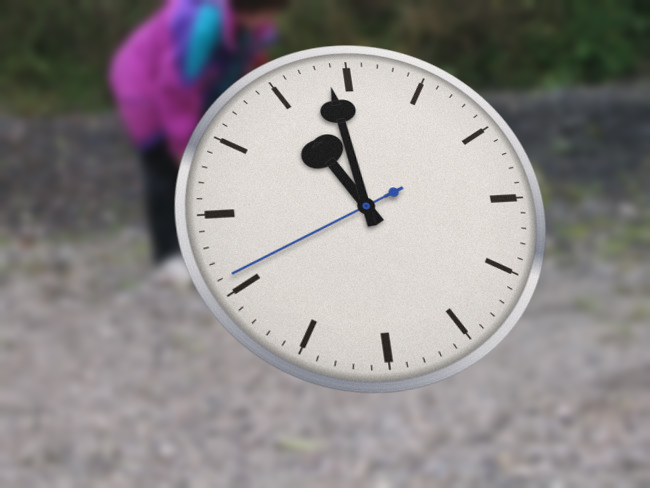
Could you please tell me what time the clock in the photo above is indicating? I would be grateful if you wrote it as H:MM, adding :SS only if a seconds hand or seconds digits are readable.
10:58:41
